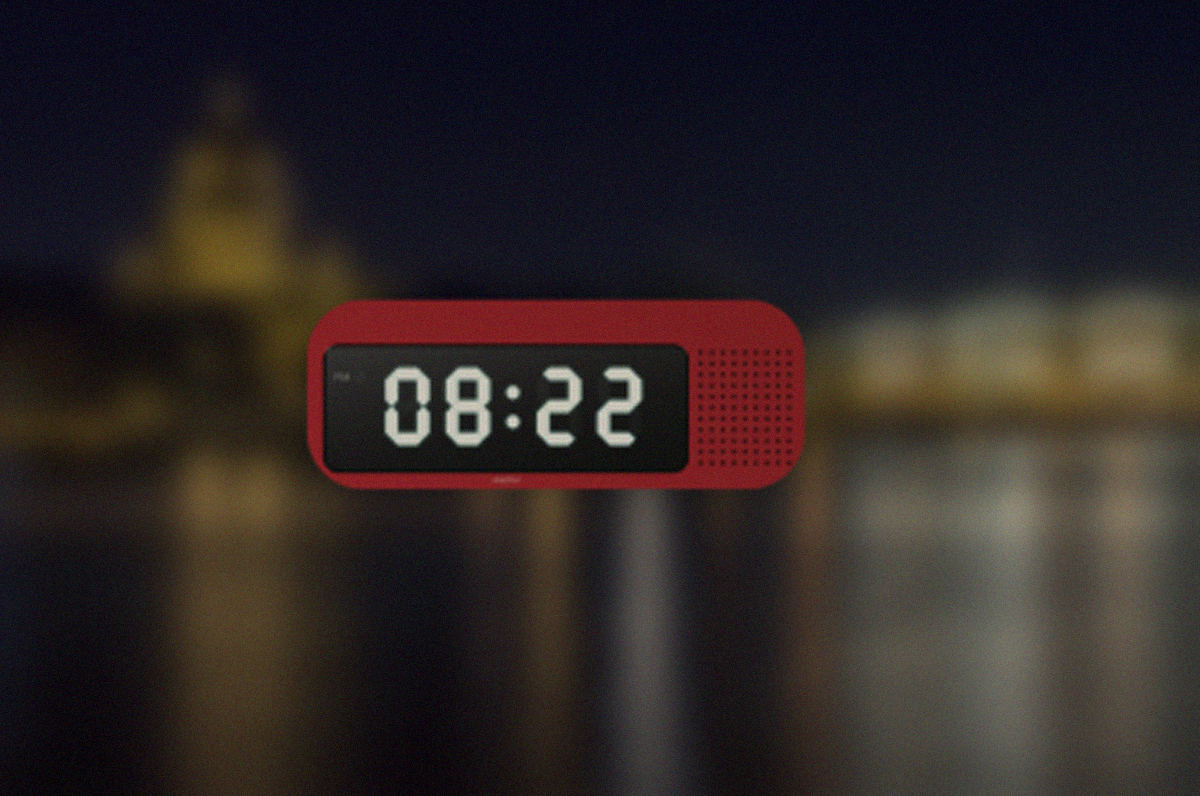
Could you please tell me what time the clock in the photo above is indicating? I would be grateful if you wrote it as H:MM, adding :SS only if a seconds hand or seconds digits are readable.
8:22
